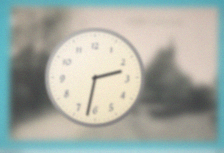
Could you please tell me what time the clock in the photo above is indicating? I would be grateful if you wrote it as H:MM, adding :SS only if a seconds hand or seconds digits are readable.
2:32
